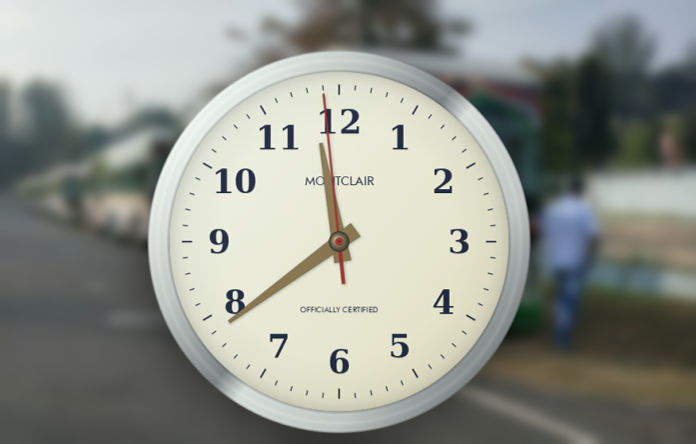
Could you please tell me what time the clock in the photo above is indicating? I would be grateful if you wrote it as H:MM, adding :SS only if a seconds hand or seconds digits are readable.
11:38:59
